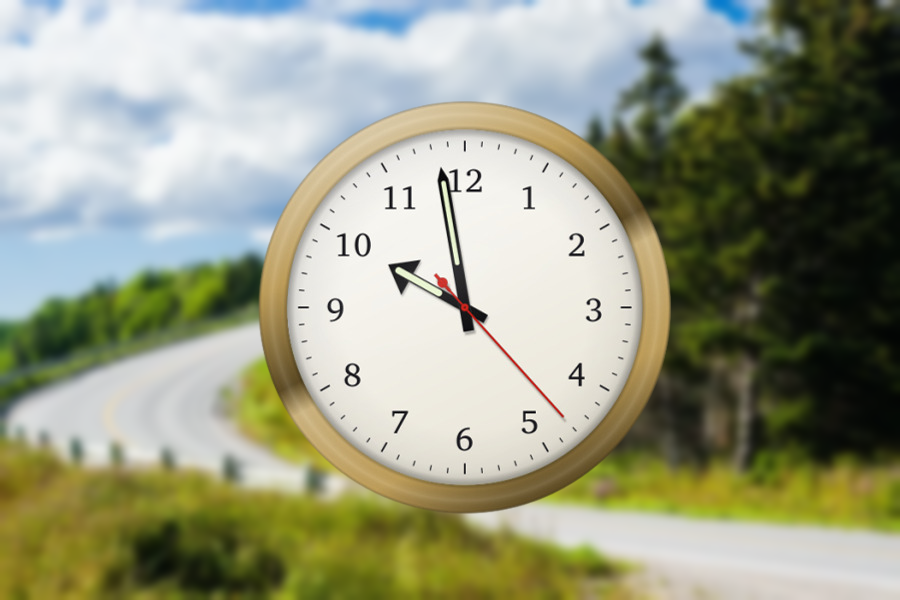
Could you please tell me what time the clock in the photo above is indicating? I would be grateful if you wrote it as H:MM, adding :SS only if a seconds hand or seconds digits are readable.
9:58:23
